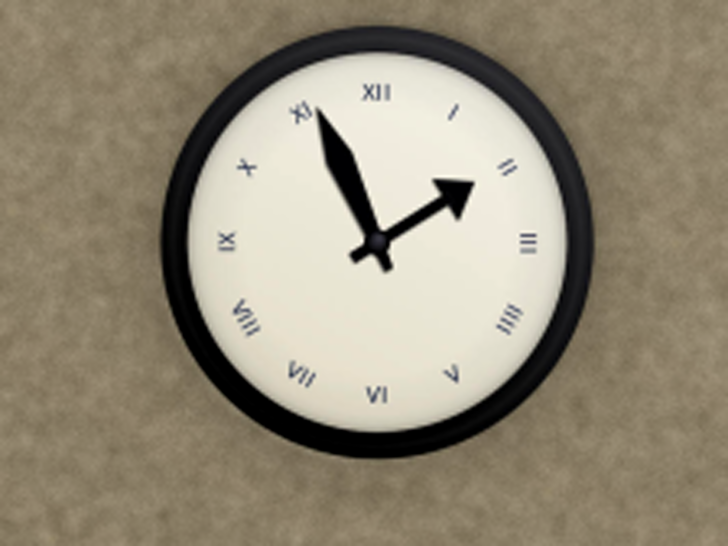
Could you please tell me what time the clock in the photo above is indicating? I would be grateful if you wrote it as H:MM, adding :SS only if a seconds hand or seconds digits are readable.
1:56
